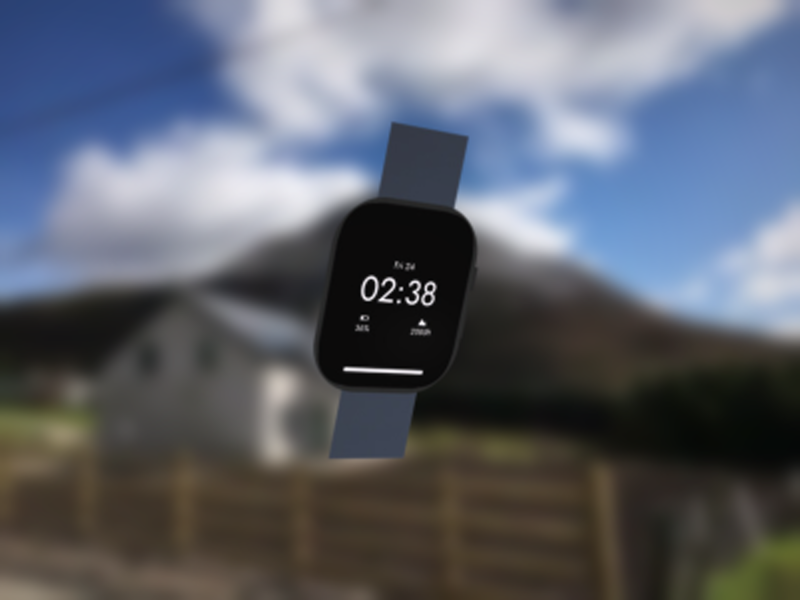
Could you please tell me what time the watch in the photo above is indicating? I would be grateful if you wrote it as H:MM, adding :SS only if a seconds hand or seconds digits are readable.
2:38
